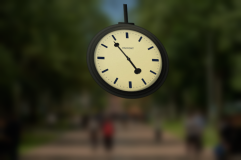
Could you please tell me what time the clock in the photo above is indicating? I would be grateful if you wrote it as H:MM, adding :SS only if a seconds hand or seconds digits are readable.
4:54
